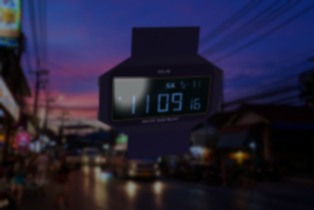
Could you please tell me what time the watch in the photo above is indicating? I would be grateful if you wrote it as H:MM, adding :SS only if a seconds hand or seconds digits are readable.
11:09:16
